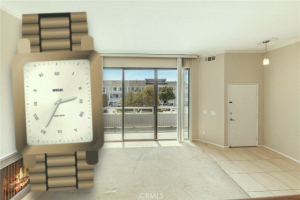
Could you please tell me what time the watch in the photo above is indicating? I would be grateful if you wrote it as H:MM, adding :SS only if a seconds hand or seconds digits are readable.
2:35
